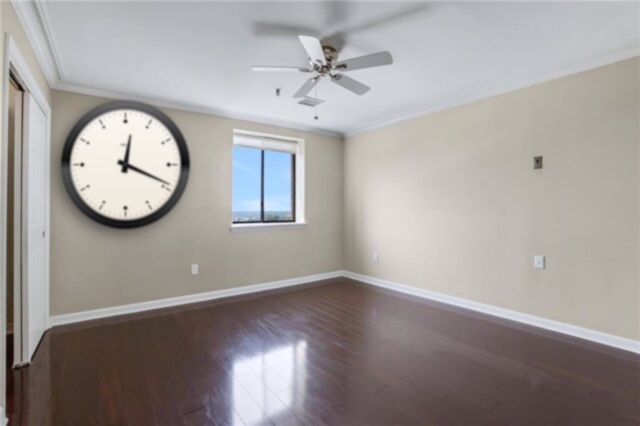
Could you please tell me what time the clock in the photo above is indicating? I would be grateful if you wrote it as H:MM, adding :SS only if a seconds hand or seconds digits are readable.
12:19
